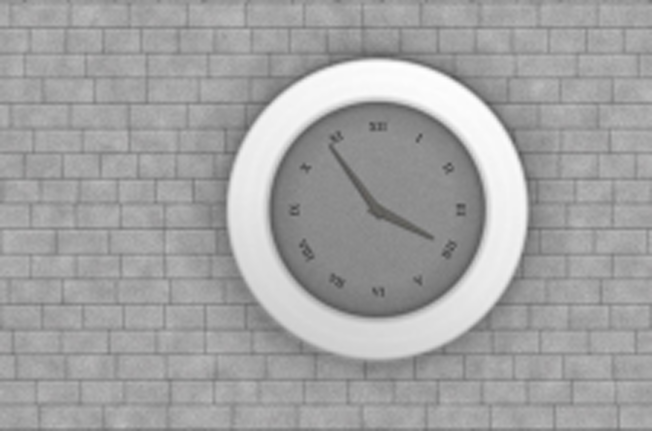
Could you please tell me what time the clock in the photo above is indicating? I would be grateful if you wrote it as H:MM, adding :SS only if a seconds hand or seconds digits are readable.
3:54
